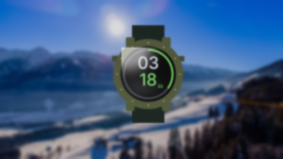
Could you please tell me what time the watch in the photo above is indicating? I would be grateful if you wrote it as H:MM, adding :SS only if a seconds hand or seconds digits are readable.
3:18
